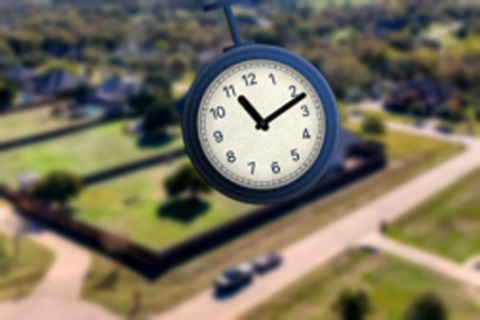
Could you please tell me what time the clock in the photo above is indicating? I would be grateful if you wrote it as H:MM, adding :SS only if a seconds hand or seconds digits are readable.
11:12
